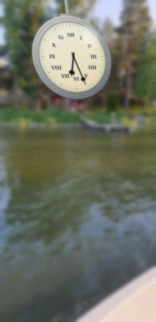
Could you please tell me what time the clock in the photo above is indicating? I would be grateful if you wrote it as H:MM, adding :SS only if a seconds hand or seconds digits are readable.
6:27
